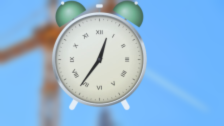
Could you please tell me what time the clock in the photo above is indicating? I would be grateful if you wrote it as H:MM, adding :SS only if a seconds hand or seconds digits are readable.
12:36
